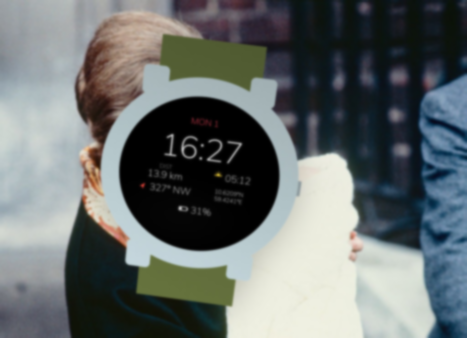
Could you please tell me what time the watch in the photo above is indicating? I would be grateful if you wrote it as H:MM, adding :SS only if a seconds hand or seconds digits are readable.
16:27
